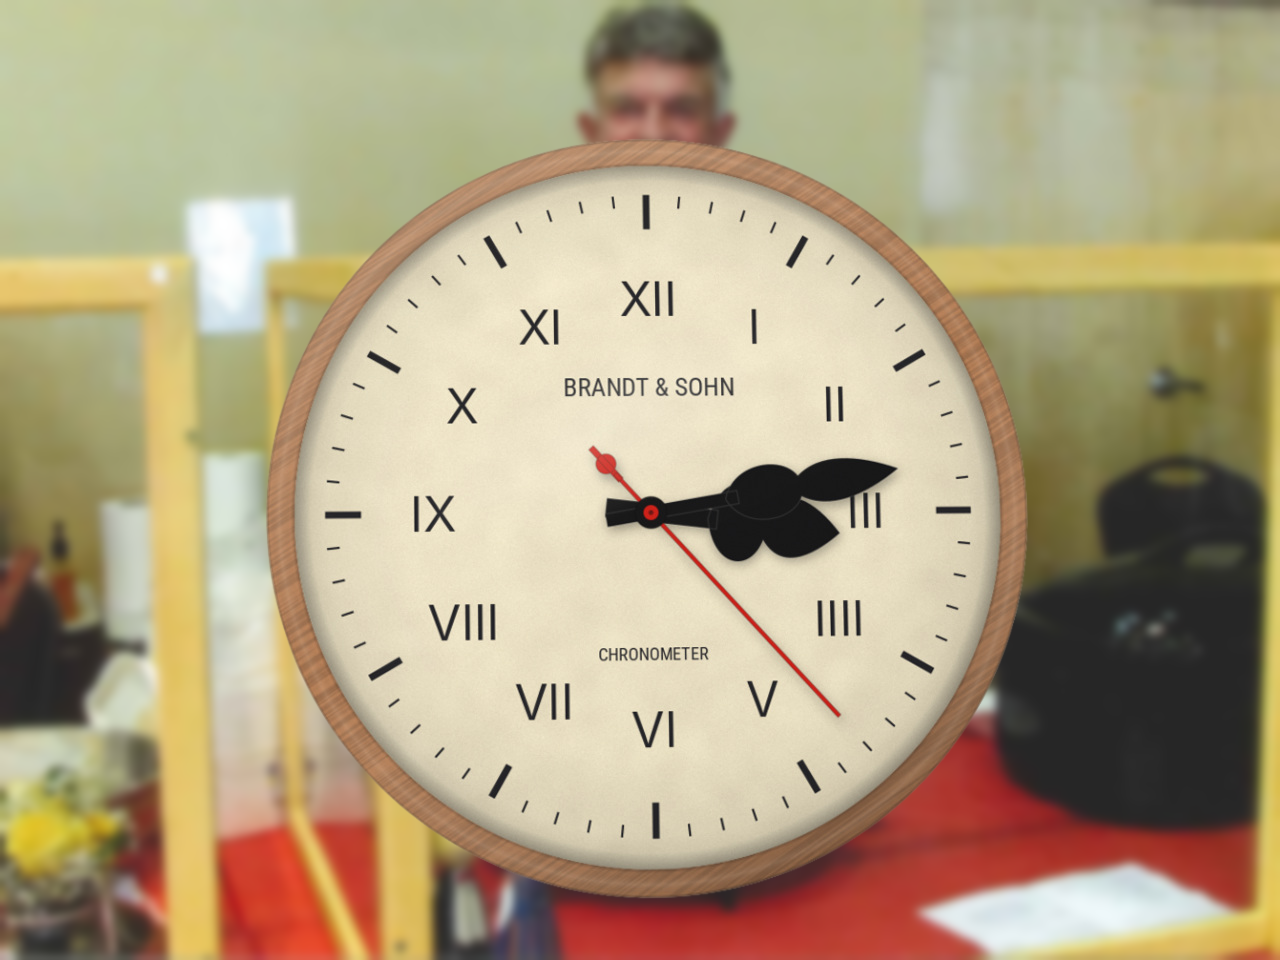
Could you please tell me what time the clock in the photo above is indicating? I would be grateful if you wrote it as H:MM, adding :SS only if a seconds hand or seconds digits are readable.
3:13:23
